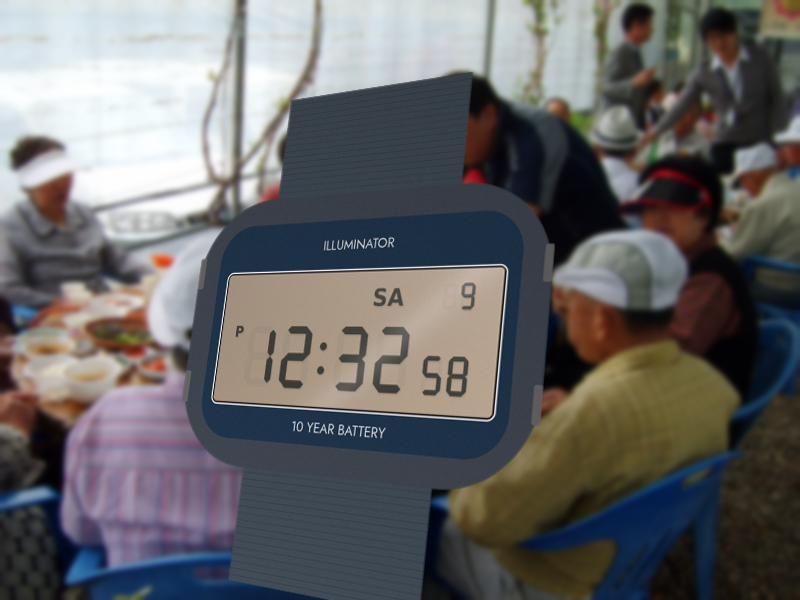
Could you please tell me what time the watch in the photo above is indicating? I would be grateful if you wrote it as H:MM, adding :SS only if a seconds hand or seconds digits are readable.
12:32:58
